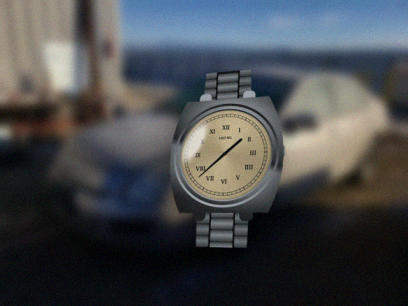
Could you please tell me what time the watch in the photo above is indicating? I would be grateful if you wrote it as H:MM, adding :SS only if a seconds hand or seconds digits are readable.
1:38
